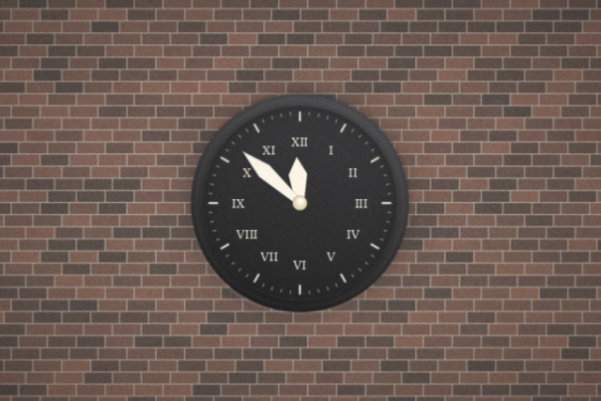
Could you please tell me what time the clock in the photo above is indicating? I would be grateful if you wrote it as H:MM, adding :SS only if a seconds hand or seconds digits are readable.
11:52
